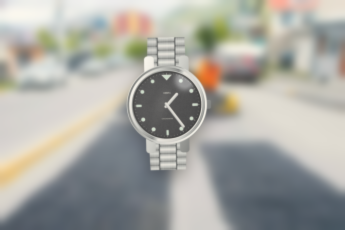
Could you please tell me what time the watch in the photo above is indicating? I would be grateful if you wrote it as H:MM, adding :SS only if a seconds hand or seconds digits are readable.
1:24
